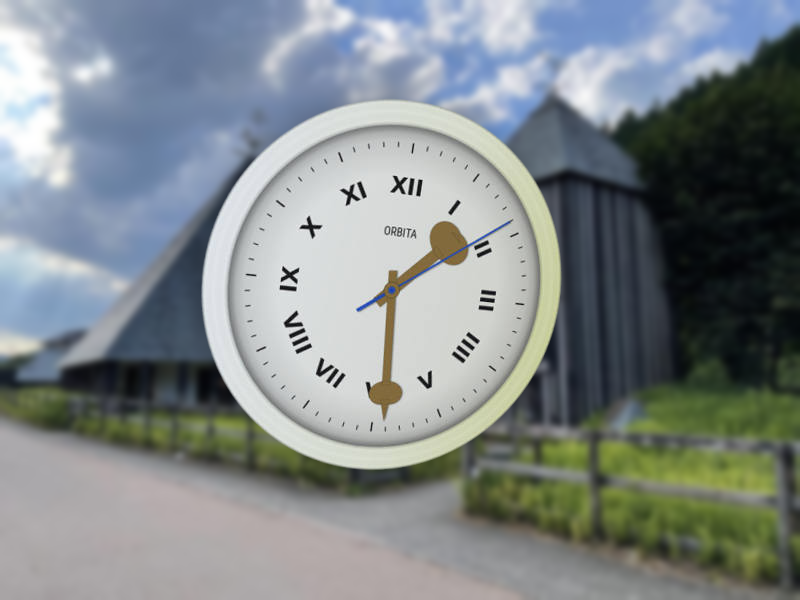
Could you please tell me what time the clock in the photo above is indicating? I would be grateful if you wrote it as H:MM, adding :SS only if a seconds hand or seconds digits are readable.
1:29:09
